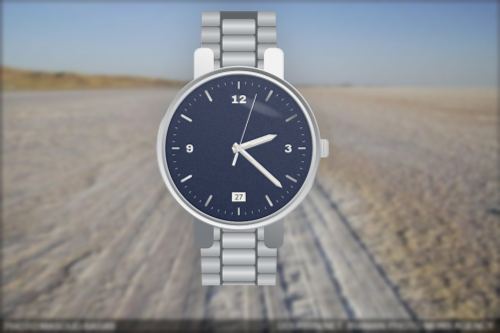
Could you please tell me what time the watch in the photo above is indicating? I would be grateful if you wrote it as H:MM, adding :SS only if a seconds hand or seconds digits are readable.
2:22:03
